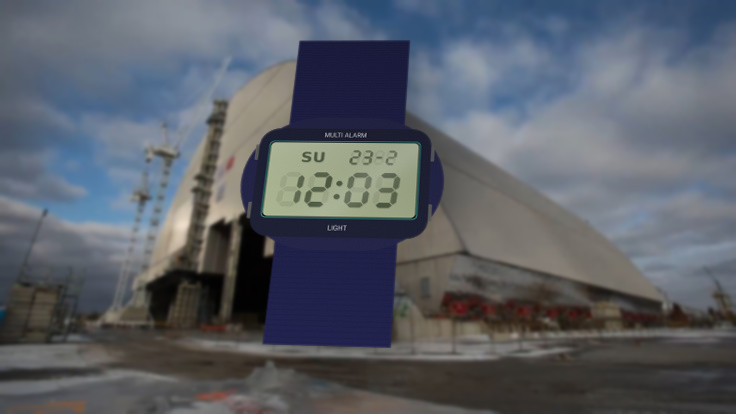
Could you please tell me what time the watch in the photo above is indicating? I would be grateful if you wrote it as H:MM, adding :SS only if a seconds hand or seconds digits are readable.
12:03
